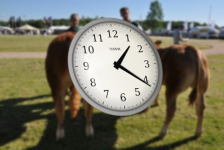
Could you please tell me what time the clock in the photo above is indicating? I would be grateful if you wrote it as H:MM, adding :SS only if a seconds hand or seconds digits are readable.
1:21
